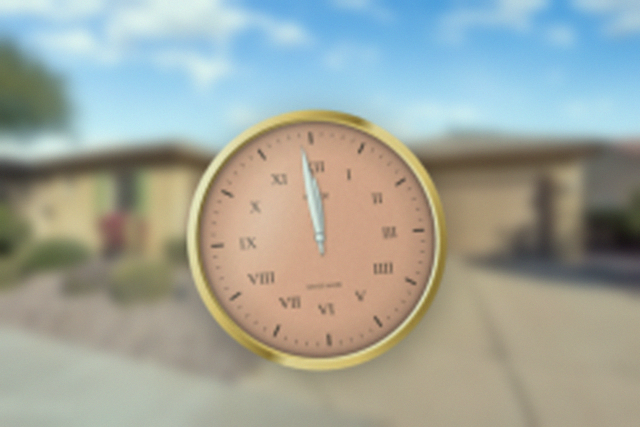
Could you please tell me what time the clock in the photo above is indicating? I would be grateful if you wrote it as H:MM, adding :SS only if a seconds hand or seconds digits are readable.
11:59
